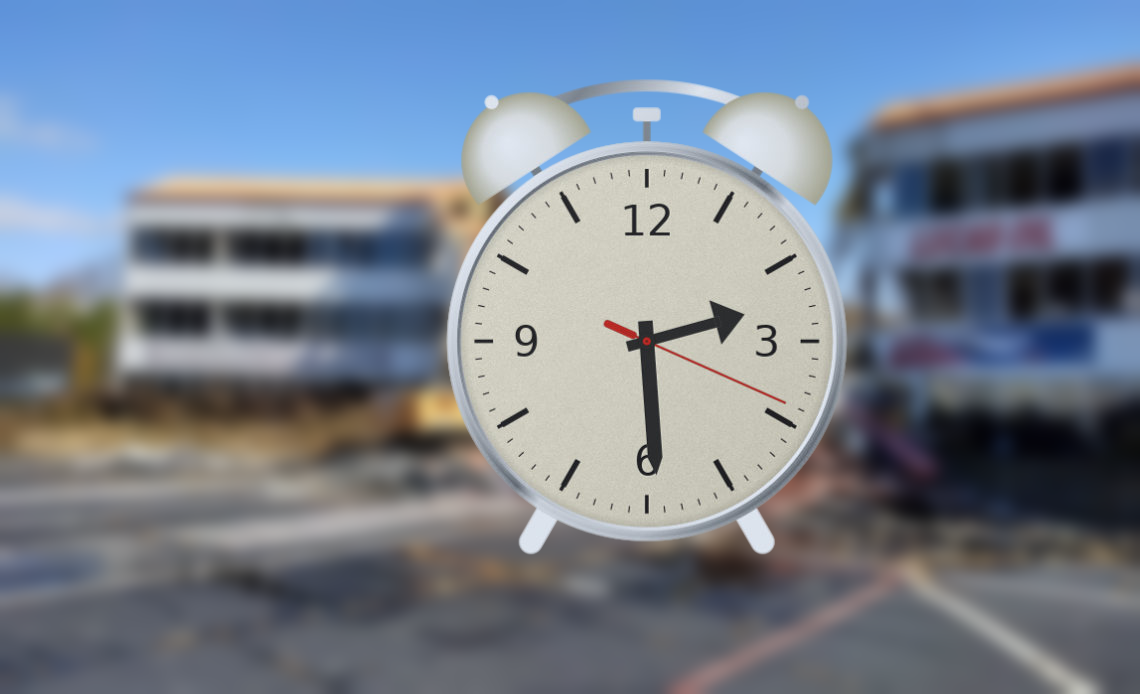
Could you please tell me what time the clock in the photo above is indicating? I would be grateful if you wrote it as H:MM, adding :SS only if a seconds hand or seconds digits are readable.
2:29:19
